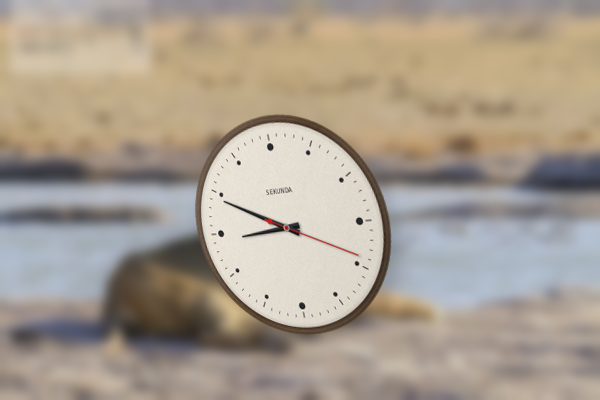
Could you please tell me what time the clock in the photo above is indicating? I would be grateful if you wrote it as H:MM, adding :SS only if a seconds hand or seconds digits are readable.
8:49:19
